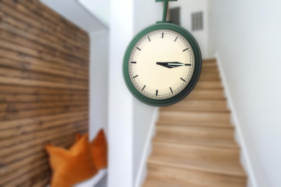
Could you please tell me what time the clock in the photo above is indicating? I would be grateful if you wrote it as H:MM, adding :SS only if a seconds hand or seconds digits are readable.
3:15
